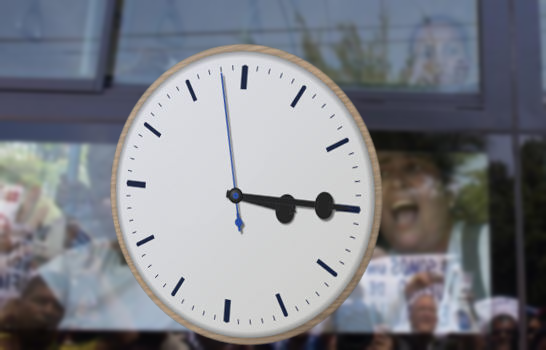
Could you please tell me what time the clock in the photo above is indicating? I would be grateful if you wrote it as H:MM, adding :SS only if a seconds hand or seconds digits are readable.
3:14:58
